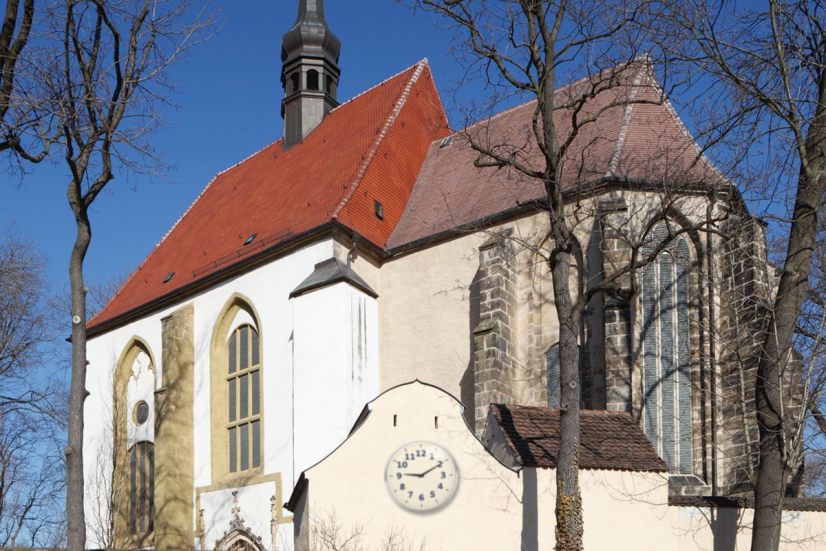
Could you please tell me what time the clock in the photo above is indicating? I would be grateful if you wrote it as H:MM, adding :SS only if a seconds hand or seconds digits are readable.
9:10
